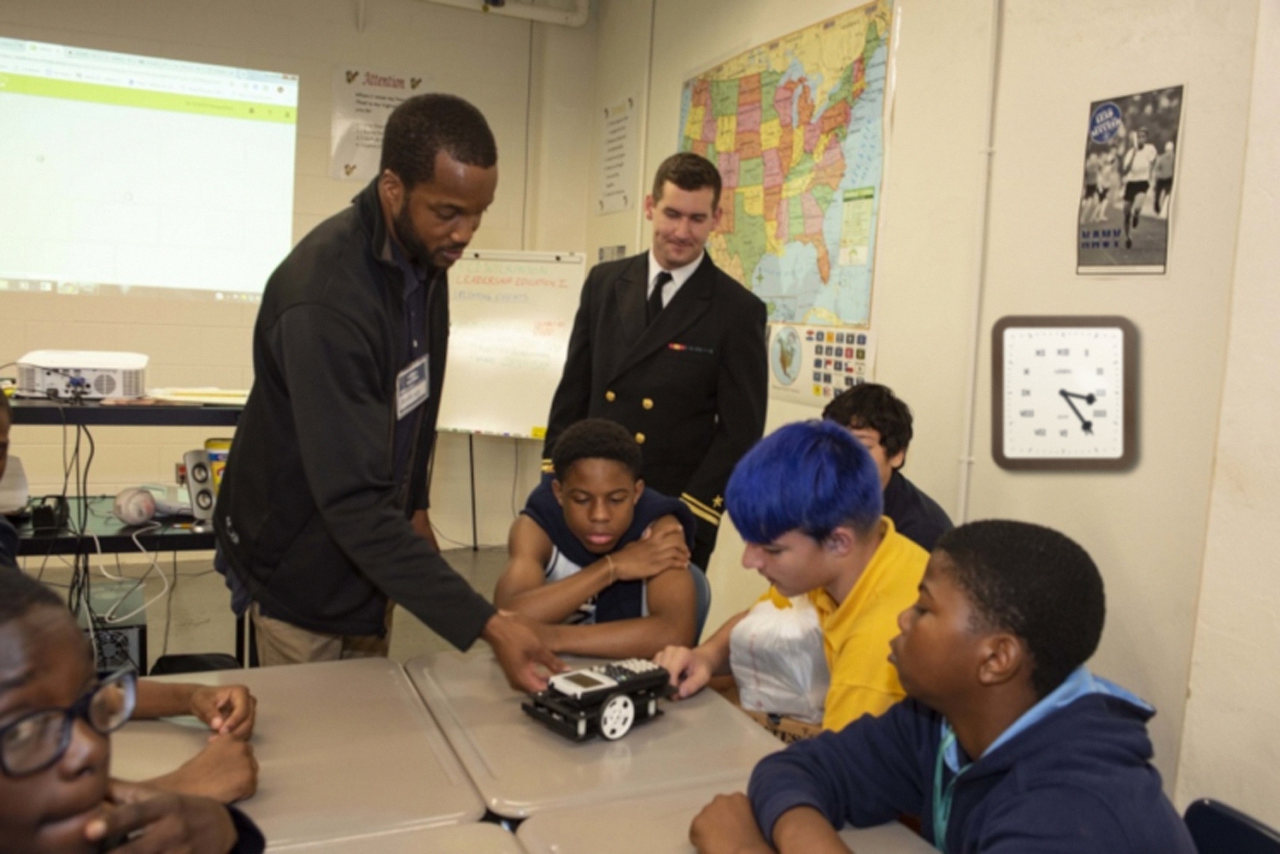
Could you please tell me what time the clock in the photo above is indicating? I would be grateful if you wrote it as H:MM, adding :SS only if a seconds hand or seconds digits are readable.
3:24
